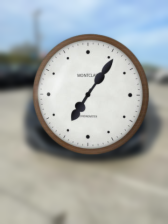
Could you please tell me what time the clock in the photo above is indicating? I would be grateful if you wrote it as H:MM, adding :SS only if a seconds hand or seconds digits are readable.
7:06
